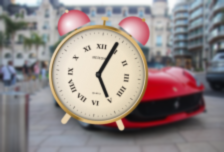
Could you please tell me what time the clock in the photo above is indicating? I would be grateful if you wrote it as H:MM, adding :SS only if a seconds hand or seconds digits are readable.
5:04
